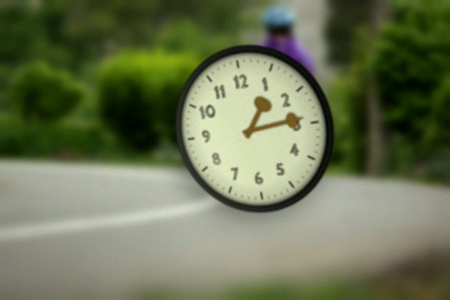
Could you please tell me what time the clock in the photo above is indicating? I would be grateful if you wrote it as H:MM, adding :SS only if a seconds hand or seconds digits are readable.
1:14
